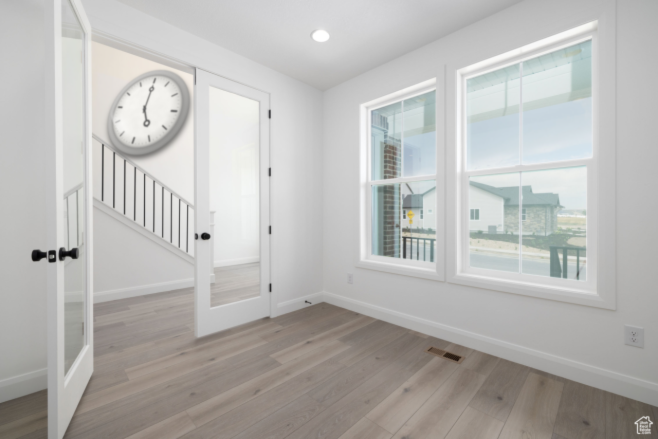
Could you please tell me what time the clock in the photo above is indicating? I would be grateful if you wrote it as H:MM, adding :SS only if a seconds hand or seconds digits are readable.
5:00
